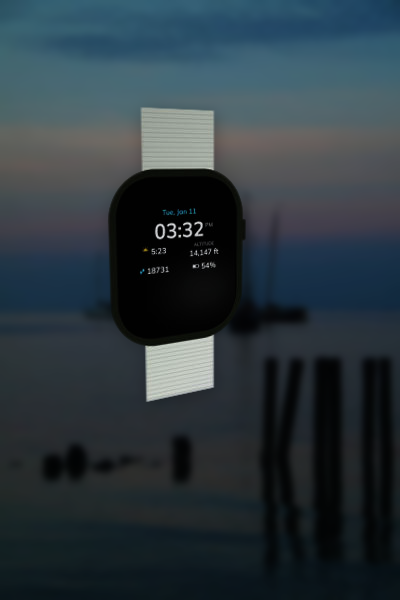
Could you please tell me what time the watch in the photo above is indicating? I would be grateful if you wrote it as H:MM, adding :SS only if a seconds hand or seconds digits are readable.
3:32
